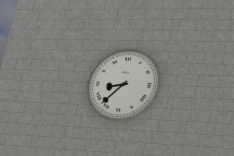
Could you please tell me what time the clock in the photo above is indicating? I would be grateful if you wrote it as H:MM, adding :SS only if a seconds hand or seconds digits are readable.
8:37
